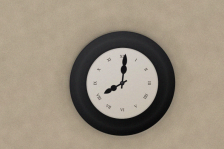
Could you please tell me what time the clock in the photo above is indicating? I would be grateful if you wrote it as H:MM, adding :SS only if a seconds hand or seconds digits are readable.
8:01
